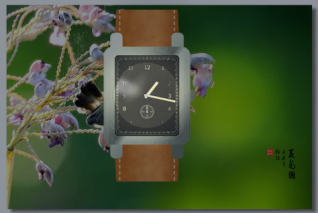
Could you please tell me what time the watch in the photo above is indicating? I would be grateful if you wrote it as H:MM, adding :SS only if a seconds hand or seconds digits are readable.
1:17
